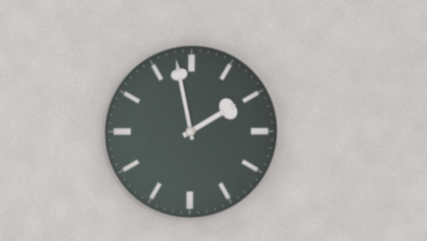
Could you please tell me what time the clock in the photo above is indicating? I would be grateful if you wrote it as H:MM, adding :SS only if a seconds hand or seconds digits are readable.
1:58
